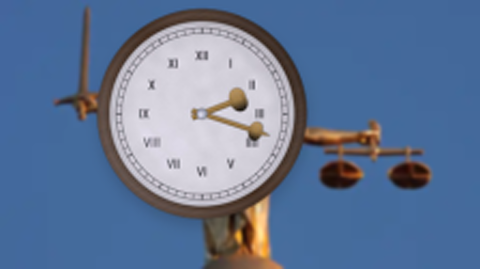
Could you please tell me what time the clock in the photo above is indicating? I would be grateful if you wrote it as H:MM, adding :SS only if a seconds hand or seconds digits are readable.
2:18
